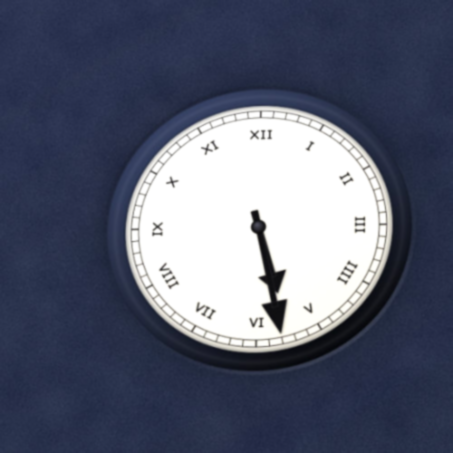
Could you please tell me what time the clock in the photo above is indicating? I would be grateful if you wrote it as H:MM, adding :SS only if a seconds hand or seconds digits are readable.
5:28
